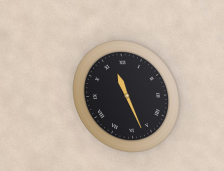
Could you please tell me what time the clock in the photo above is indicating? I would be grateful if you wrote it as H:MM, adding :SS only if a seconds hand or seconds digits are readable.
11:27
